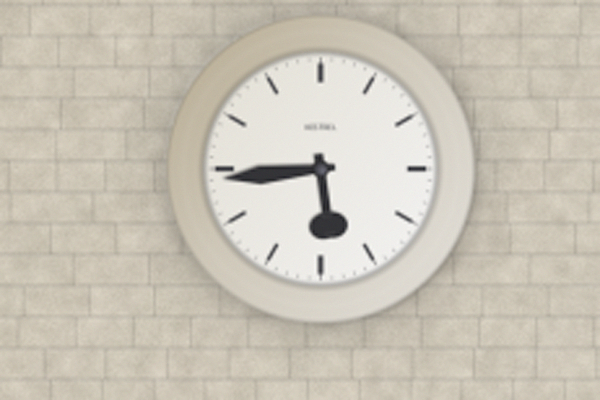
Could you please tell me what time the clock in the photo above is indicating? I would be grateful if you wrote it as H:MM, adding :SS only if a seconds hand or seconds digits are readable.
5:44
